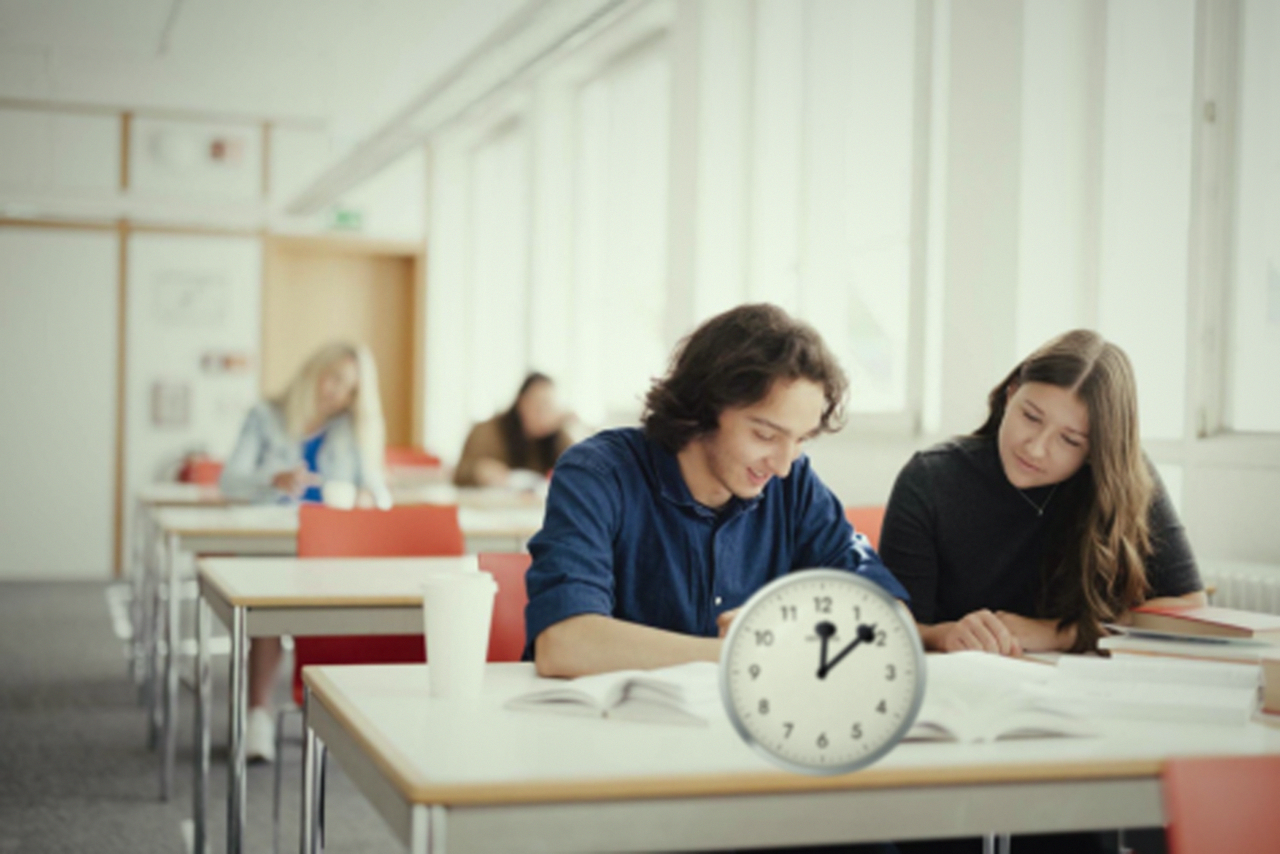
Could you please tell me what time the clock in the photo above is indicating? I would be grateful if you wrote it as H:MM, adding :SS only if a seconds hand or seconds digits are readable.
12:08
